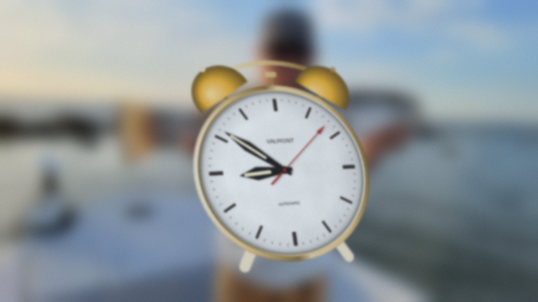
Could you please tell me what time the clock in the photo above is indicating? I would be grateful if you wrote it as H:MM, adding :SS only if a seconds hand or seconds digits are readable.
8:51:08
